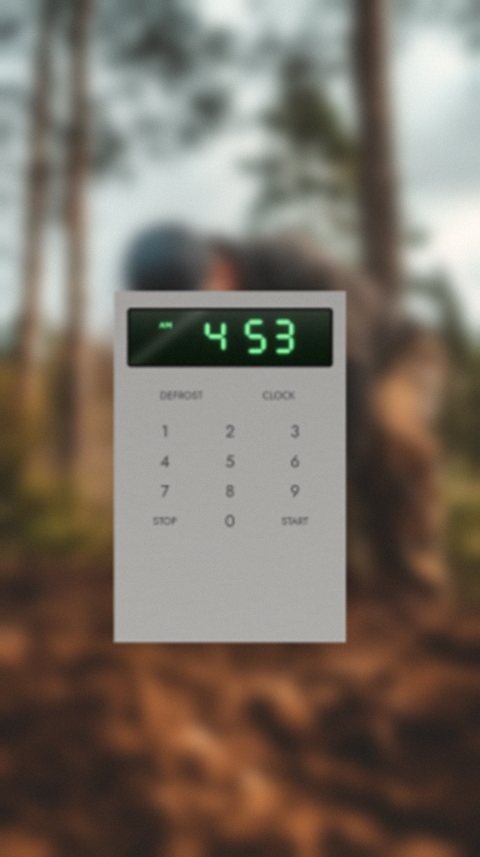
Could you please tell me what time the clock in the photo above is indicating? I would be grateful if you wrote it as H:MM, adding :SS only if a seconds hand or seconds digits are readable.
4:53
